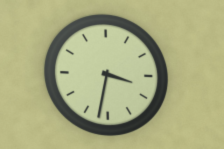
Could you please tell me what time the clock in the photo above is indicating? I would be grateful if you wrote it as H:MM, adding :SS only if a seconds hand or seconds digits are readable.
3:32
